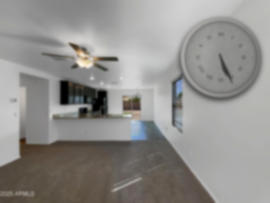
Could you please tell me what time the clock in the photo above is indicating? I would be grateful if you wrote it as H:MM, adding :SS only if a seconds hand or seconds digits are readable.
5:26
